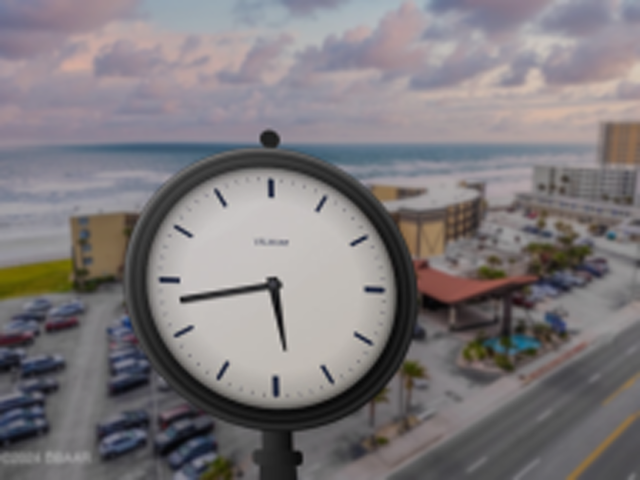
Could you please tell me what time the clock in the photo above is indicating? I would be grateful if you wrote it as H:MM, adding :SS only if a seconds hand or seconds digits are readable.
5:43
